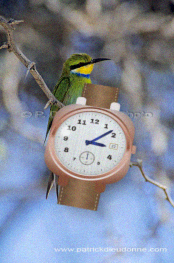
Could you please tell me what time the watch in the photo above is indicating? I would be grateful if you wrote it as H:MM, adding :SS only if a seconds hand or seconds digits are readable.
3:08
